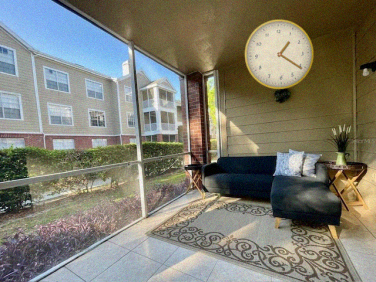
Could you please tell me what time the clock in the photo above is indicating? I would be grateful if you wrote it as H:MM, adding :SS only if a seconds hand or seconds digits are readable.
1:21
